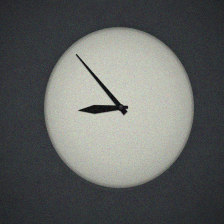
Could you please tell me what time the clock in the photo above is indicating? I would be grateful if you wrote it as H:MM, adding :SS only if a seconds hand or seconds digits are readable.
8:53
